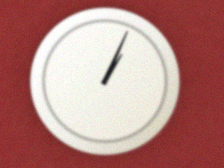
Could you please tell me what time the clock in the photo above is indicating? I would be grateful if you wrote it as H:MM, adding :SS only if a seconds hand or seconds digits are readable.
1:04
